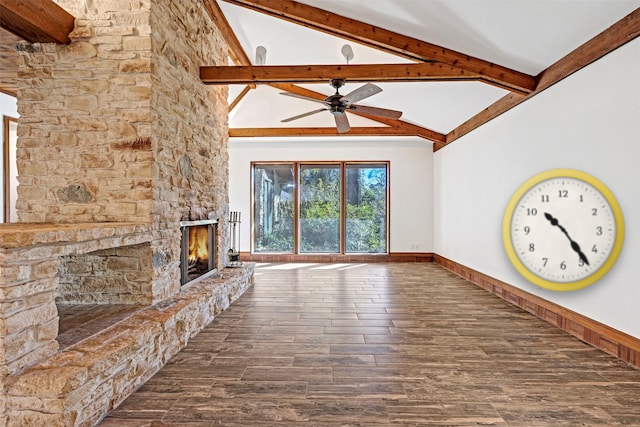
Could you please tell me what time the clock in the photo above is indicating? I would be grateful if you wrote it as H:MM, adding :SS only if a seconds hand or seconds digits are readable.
10:24
